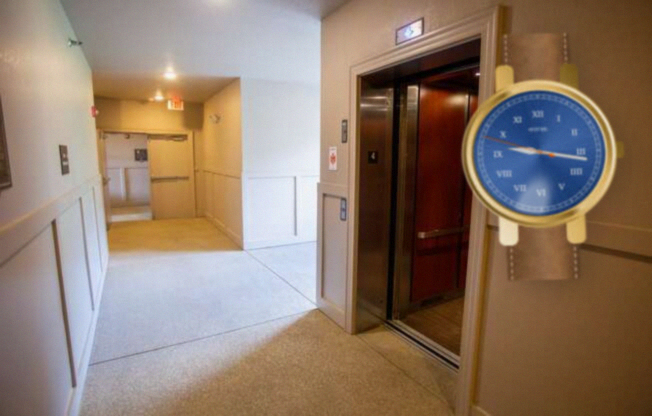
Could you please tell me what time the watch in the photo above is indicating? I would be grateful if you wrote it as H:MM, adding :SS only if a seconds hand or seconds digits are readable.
9:16:48
